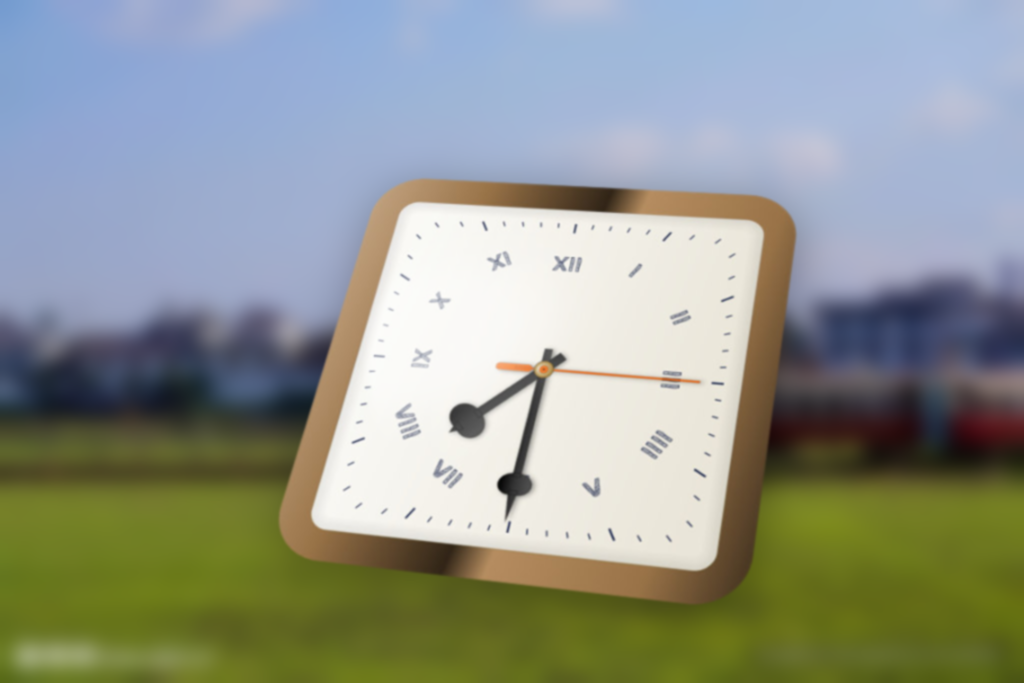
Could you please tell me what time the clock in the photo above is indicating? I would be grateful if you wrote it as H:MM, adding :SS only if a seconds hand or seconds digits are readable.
7:30:15
